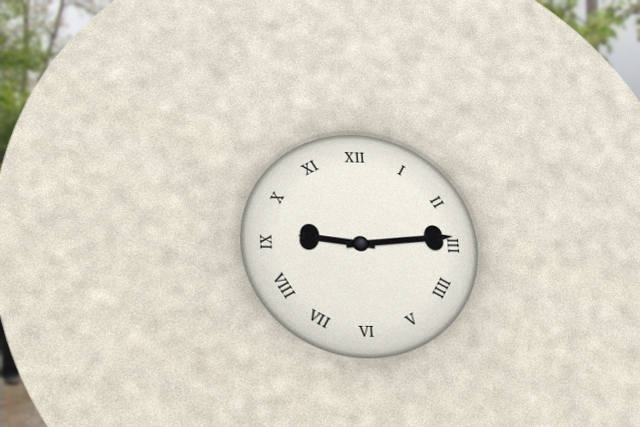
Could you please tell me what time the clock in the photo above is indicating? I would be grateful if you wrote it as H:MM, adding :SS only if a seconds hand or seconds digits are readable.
9:14
